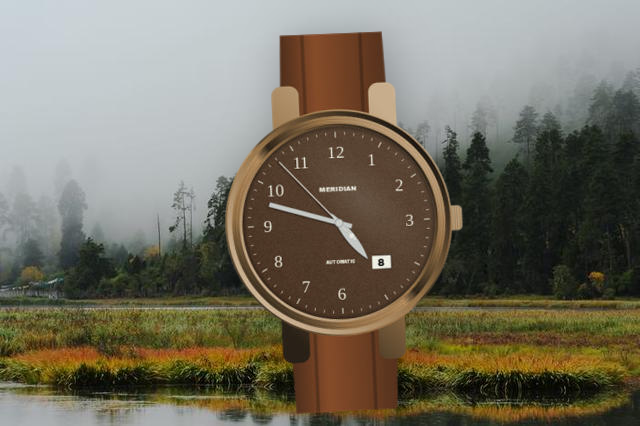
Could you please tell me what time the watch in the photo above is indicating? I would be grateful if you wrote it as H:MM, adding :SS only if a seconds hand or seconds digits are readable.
4:47:53
